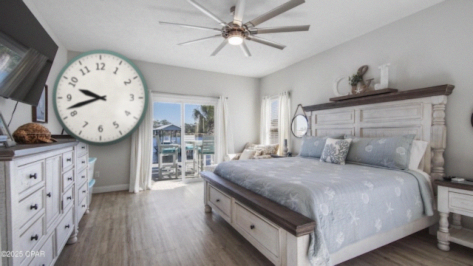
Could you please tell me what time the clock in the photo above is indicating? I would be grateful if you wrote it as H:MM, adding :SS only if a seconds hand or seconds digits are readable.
9:42
